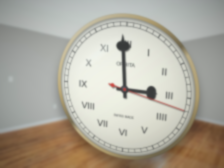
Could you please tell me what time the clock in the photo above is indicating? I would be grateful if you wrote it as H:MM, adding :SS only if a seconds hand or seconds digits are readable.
2:59:17
